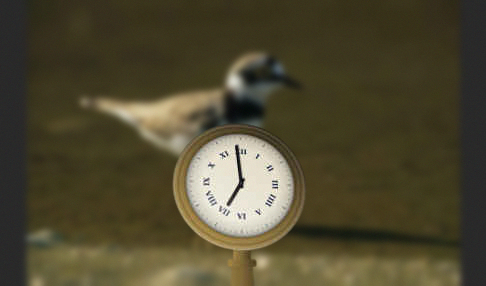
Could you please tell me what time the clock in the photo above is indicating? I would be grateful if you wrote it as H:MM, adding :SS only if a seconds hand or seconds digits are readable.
6:59
